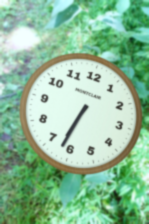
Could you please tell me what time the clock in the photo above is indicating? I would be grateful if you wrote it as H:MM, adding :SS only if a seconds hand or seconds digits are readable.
6:32
